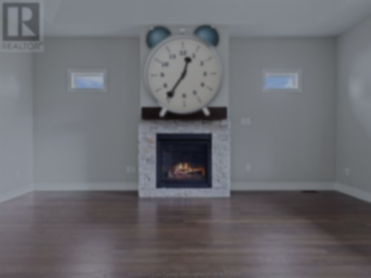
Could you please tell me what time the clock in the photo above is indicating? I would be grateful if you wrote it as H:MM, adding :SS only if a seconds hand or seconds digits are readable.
12:36
